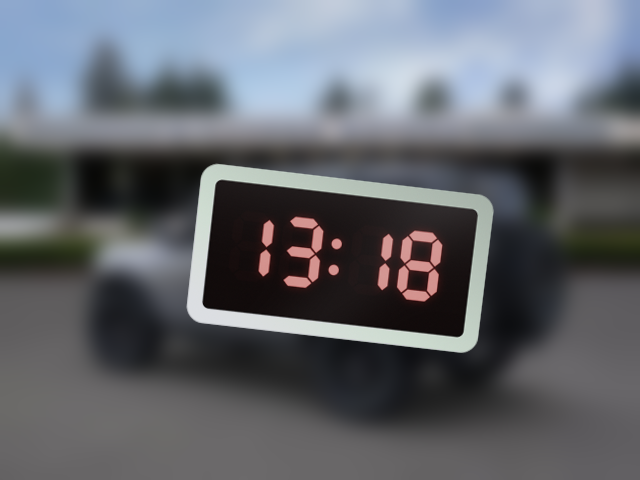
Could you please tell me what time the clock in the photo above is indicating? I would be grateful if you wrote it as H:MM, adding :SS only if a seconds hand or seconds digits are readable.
13:18
